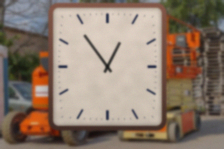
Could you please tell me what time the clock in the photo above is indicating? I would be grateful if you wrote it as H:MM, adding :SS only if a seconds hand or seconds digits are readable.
12:54
